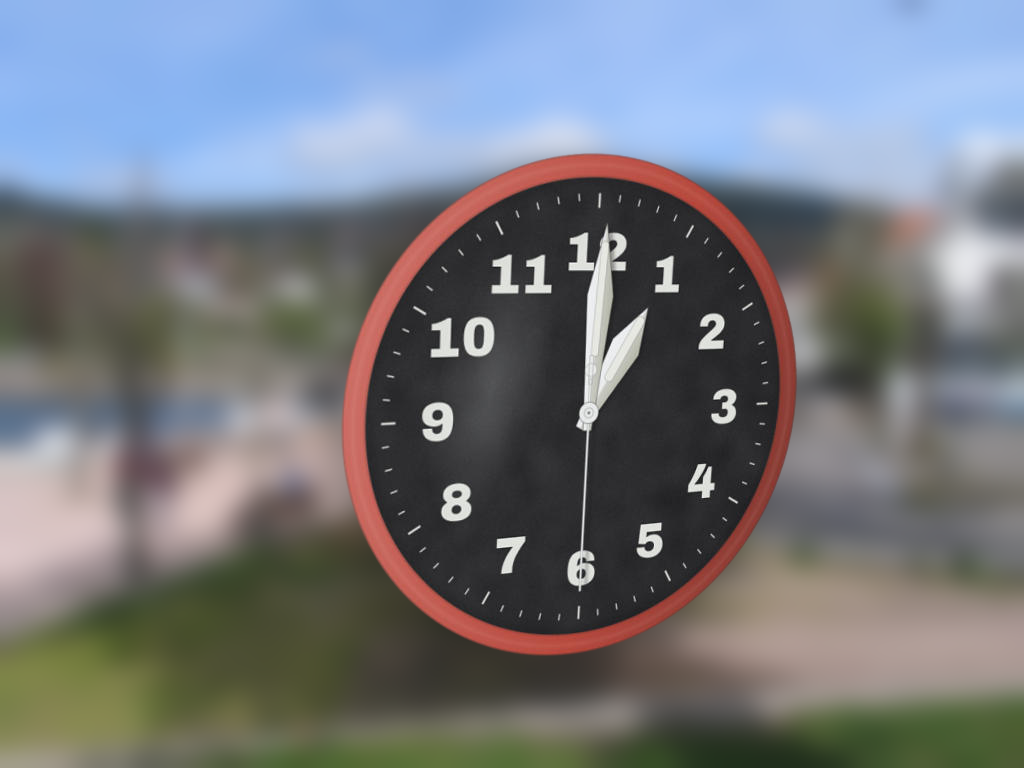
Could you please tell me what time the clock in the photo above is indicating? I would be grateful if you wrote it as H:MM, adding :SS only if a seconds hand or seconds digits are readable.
1:00:30
